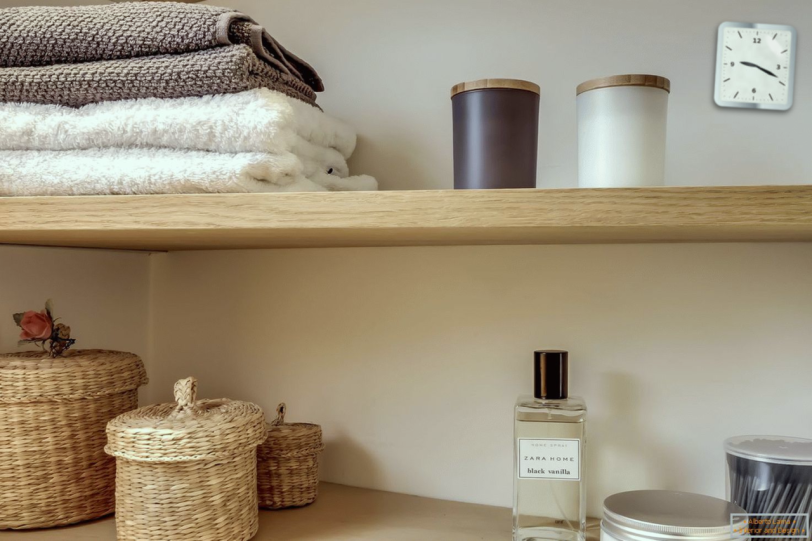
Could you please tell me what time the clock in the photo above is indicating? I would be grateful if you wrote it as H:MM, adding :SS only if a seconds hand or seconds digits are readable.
9:19
